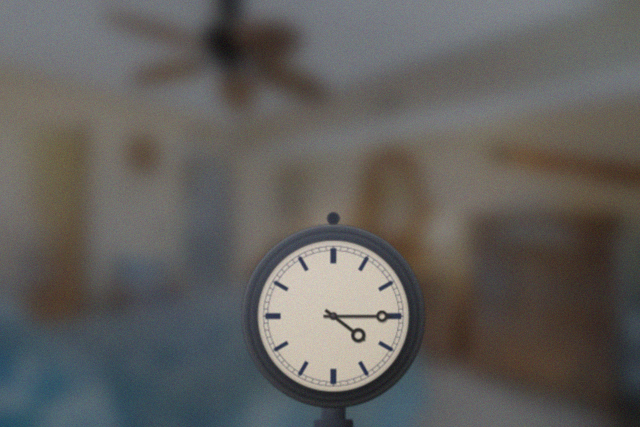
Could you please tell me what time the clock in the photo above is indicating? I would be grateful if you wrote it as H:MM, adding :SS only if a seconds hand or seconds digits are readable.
4:15
